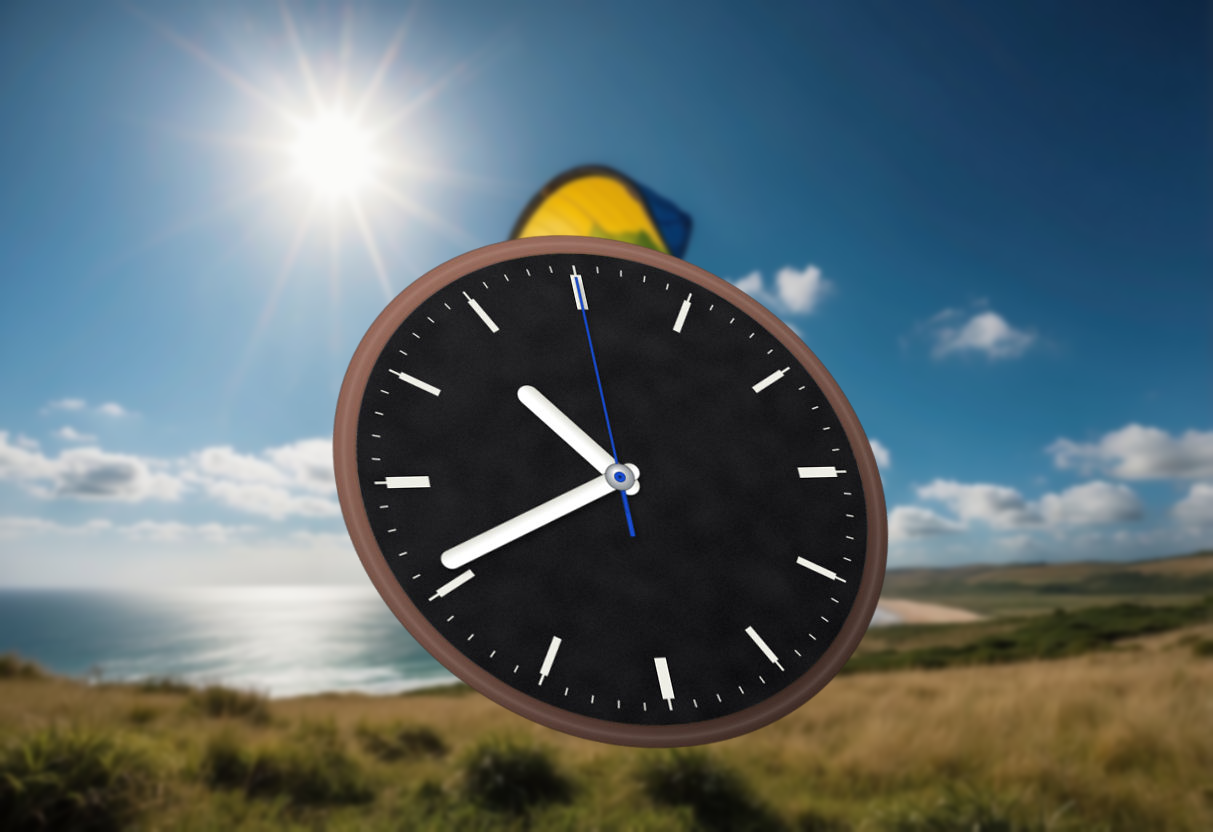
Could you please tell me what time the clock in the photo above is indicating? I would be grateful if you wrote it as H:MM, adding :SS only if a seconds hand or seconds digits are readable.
10:41:00
